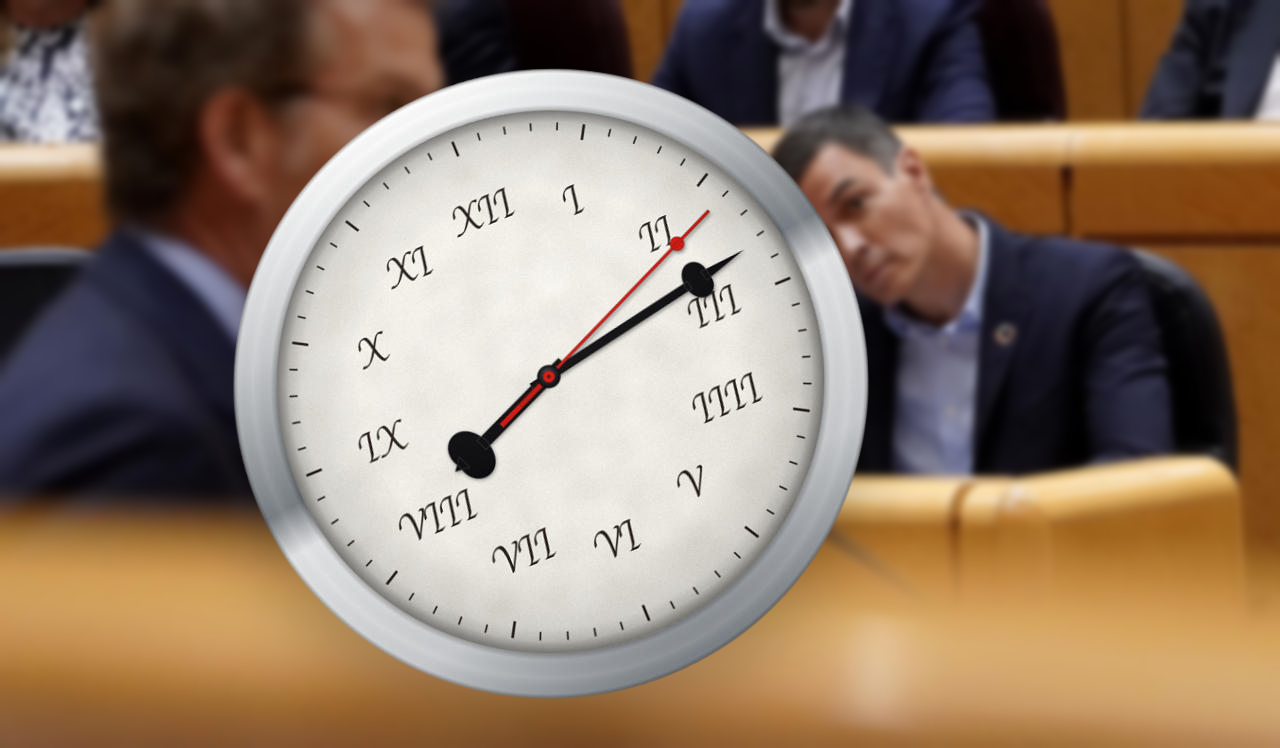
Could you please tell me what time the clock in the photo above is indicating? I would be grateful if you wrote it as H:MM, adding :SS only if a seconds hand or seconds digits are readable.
8:13:11
